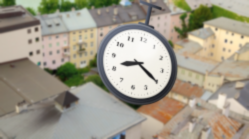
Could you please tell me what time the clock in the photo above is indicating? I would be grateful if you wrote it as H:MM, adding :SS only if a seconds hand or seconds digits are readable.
8:20
